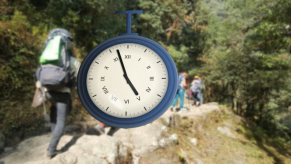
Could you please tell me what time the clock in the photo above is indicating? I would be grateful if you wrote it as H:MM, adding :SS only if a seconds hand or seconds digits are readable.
4:57
